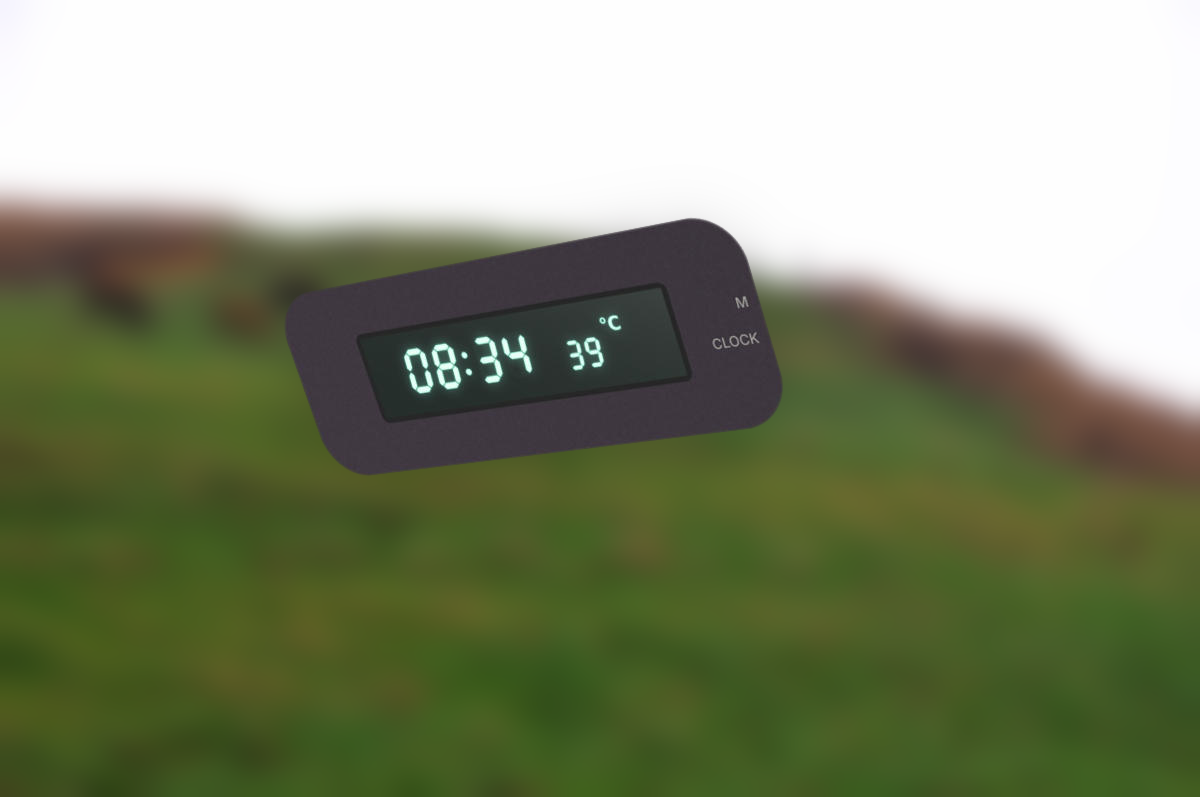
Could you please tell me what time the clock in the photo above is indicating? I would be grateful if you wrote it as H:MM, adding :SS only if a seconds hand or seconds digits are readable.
8:34
